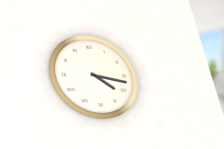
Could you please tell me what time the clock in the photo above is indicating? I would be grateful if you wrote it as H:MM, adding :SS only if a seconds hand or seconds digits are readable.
4:17
